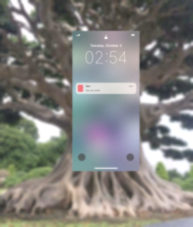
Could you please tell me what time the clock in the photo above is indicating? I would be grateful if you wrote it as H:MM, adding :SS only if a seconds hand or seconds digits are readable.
2:54
